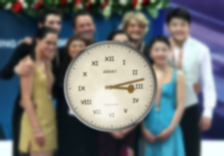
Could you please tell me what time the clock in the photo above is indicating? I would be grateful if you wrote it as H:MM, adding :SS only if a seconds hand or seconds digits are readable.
3:13
